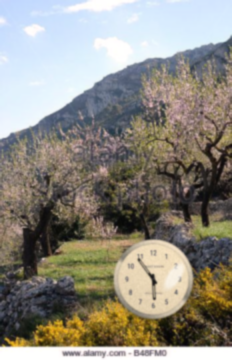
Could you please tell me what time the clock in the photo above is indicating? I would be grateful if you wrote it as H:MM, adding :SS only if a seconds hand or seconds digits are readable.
5:54
